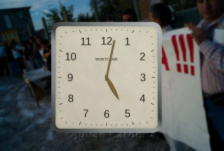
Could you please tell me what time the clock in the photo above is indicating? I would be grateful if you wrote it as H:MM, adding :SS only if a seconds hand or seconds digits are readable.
5:02
